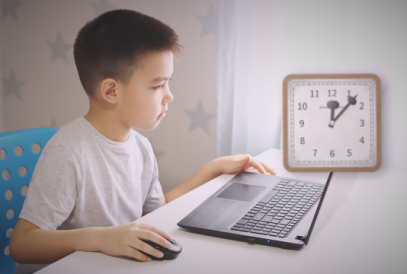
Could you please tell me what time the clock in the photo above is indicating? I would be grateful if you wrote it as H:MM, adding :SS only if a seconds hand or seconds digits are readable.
12:07
